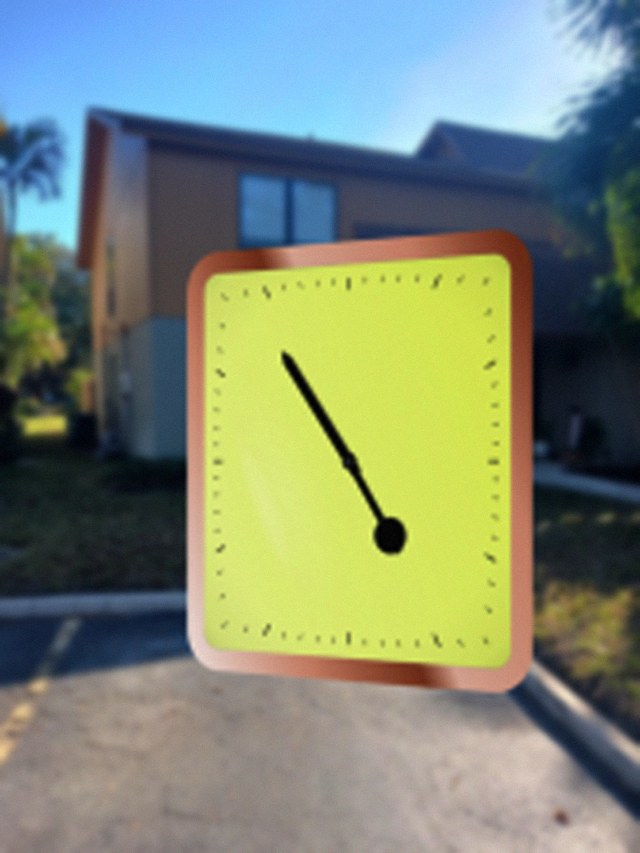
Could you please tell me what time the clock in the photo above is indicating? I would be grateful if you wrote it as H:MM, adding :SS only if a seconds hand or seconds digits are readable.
4:54
